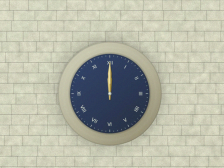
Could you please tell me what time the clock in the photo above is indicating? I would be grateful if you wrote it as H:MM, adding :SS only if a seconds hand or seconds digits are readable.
12:00
